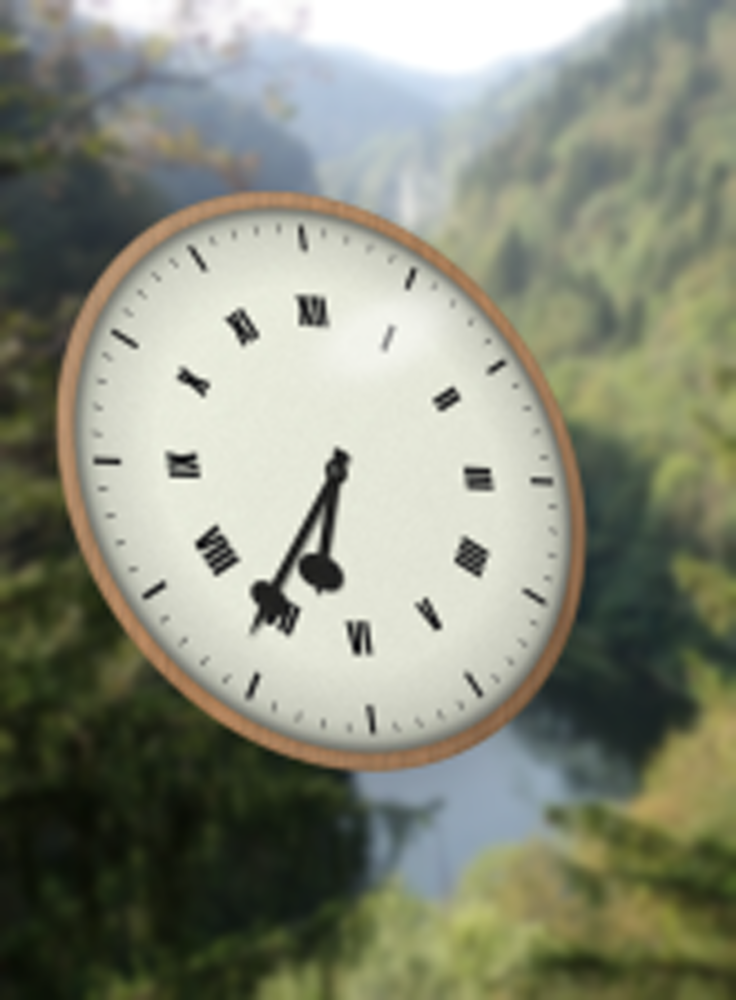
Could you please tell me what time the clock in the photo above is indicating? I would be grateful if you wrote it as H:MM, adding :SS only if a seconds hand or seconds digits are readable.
6:36
